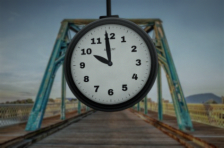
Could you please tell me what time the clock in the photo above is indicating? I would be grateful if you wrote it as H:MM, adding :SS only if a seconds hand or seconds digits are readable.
9:59
